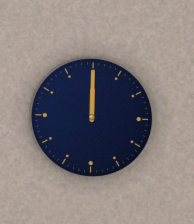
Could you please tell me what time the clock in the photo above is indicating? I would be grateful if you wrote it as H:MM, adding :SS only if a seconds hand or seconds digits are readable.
12:00
